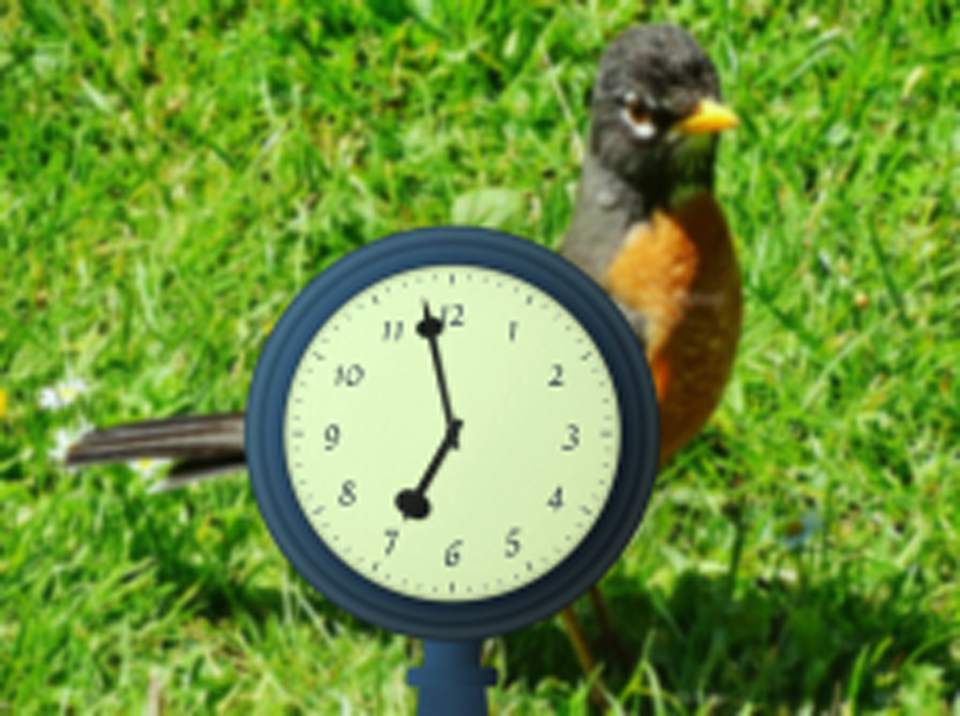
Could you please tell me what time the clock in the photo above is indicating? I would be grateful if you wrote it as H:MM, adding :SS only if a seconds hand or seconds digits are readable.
6:58
